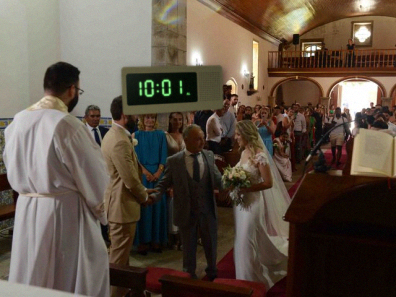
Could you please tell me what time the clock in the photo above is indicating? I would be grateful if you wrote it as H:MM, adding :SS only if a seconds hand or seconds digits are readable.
10:01
